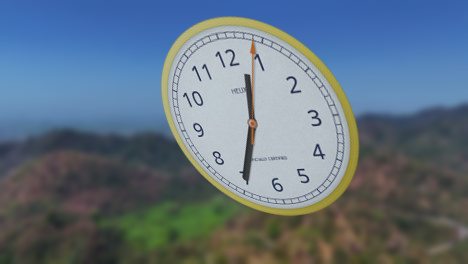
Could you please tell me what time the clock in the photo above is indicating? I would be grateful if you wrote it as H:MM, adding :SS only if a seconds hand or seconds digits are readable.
12:35:04
